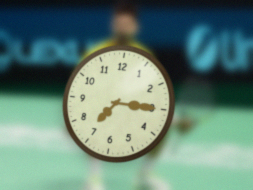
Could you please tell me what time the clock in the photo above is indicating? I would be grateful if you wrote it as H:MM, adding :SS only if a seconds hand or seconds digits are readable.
7:15
